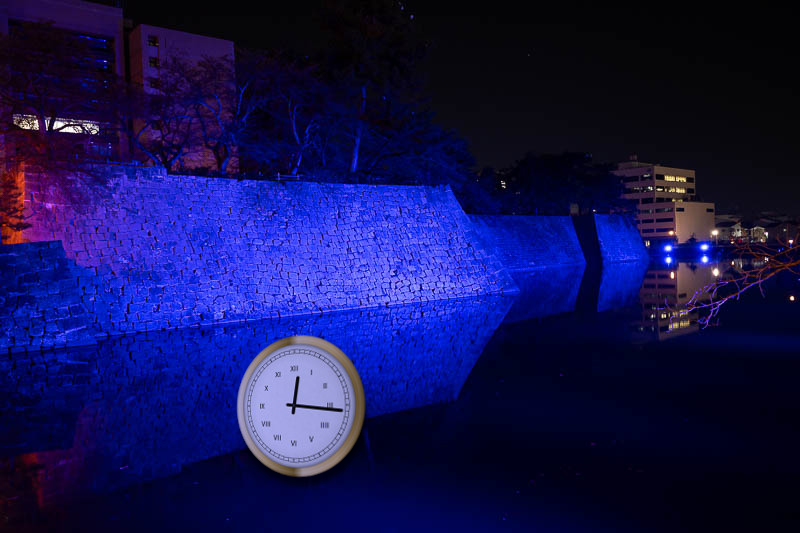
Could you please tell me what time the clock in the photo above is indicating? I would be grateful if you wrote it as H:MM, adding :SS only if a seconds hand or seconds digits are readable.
12:16
